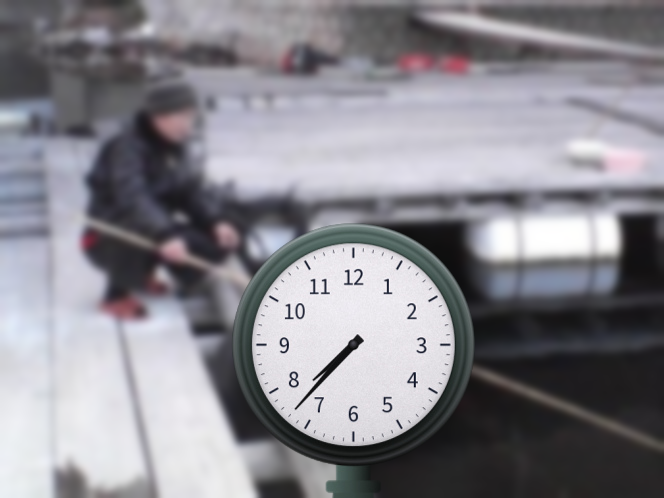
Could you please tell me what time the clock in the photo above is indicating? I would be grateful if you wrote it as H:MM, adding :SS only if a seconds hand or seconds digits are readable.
7:37
